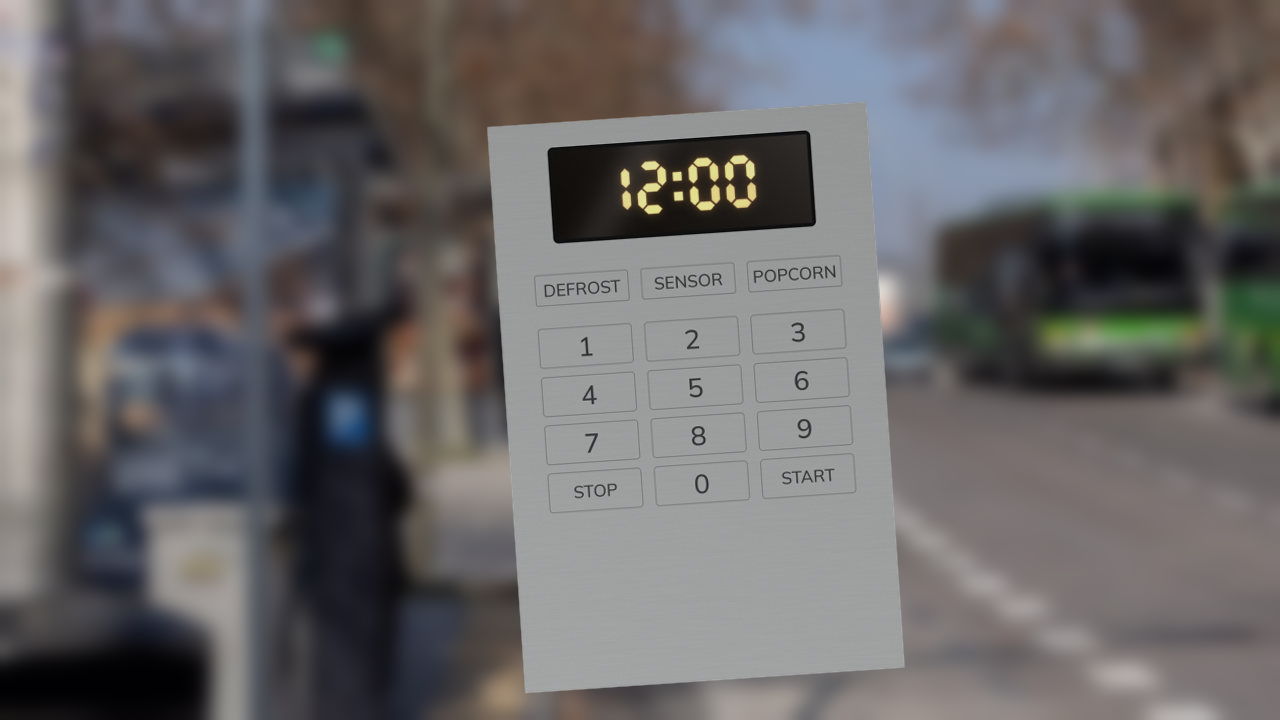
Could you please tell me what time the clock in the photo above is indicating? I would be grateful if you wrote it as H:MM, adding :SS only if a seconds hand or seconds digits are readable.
12:00
